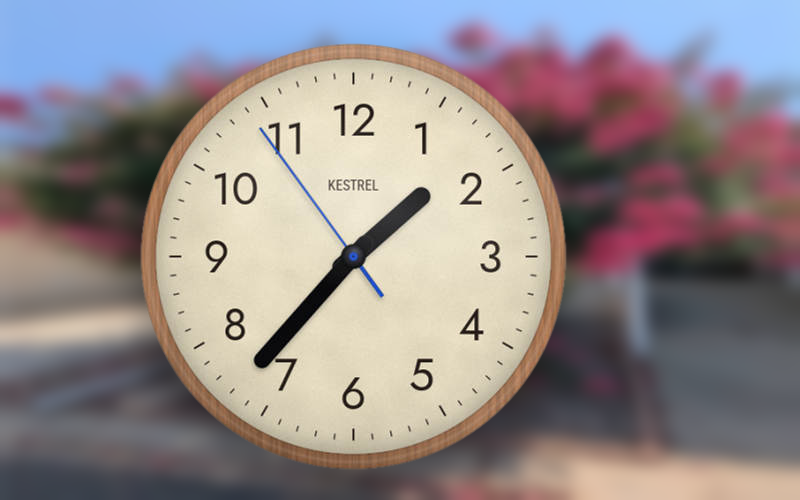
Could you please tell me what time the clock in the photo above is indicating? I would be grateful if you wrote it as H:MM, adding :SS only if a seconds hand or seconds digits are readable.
1:36:54
